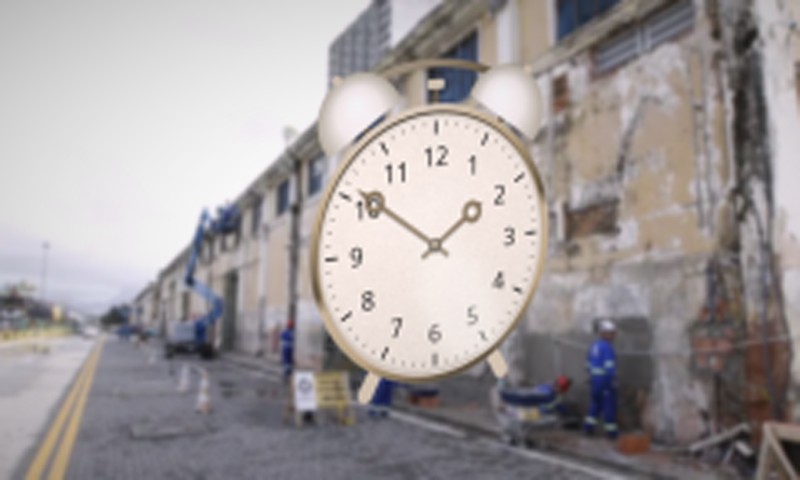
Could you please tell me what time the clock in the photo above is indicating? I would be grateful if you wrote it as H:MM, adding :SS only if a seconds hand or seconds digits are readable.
1:51
